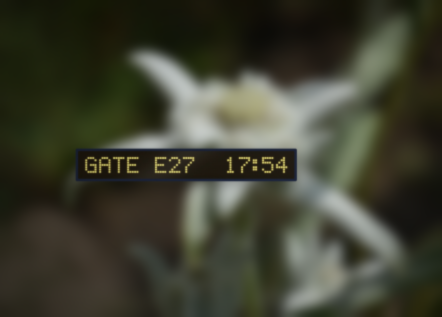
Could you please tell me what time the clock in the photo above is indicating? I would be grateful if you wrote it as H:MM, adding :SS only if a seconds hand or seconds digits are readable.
17:54
